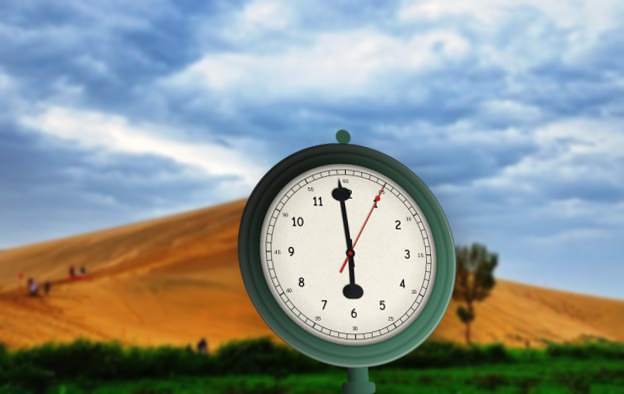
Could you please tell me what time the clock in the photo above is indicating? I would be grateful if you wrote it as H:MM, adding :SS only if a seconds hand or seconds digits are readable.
5:59:05
